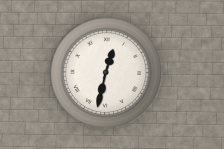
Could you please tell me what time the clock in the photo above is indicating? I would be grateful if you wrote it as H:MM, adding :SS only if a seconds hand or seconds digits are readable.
12:32
